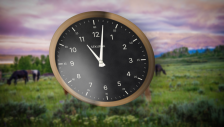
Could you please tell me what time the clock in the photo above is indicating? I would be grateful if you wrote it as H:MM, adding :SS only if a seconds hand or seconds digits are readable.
11:02
